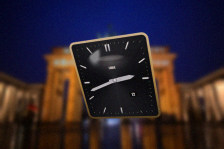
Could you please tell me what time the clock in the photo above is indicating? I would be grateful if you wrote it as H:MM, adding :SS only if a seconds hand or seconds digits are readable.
2:42
